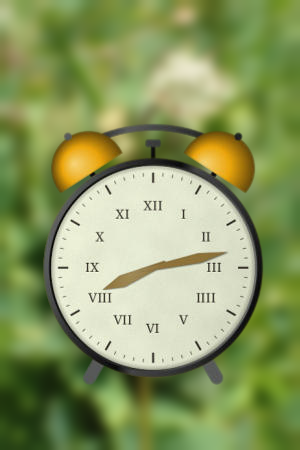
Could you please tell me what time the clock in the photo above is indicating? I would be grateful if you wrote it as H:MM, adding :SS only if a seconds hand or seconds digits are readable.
8:13
